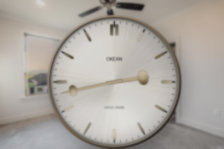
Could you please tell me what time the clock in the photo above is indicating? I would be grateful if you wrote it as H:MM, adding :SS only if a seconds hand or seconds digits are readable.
2:43
